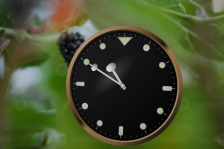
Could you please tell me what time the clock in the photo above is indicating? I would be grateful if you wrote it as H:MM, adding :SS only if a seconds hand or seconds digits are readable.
10:50
